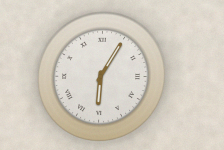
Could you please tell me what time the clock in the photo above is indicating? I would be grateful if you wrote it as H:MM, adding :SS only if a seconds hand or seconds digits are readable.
6:05
